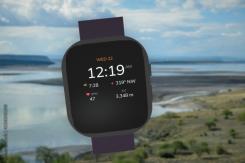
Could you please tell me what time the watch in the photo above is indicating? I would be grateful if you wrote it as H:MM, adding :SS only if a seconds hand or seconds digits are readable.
12:19
